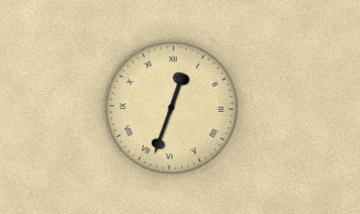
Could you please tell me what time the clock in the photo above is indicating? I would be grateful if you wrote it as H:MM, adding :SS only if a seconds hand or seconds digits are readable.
12:33
